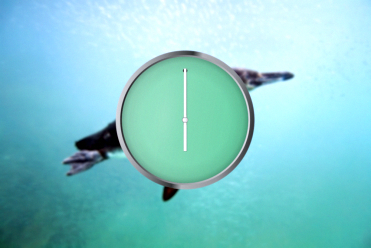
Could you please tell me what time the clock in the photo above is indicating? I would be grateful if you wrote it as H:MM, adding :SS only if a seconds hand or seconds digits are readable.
6:00
